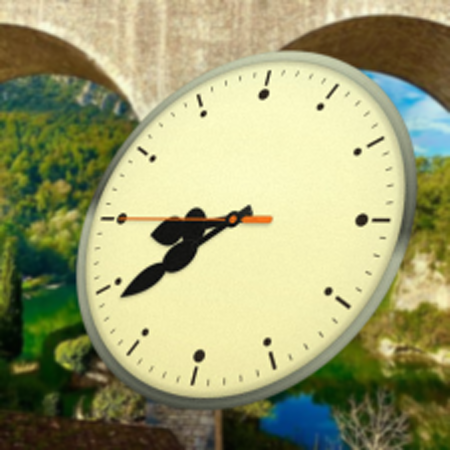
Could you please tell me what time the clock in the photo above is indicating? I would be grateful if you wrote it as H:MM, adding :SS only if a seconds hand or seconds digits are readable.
8:38:45
